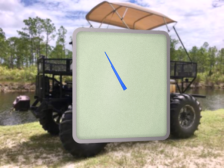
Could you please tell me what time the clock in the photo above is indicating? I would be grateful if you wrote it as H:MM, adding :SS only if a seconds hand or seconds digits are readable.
10:55
